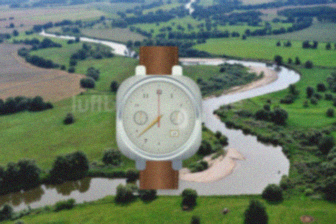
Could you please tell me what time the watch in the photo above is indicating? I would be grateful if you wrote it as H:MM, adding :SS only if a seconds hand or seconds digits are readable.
7:38
